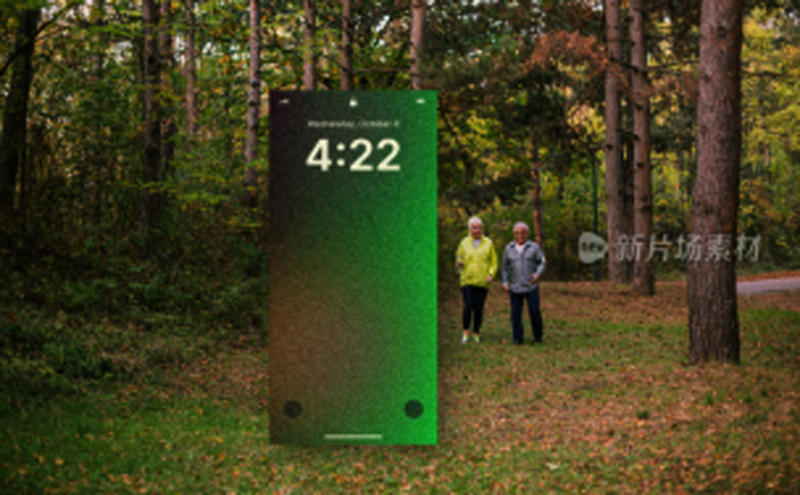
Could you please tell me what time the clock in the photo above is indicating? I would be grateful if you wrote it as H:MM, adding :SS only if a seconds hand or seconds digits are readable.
4:22
